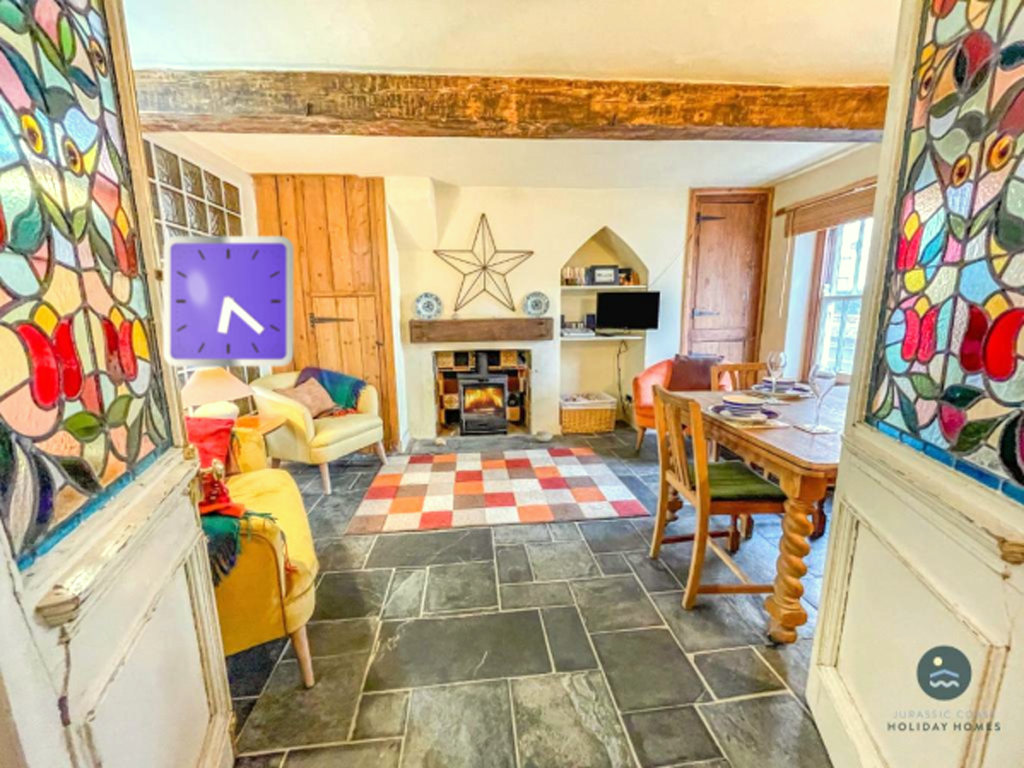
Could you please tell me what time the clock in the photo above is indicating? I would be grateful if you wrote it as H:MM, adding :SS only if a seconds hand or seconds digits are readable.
6:22
